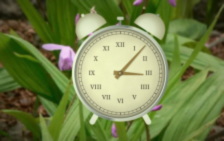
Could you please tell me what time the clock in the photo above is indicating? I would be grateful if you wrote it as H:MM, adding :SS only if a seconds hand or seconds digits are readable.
3:07
